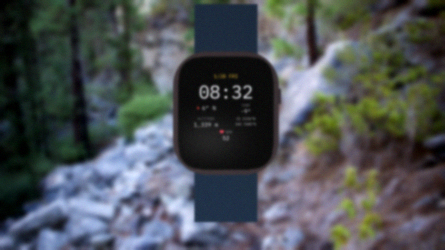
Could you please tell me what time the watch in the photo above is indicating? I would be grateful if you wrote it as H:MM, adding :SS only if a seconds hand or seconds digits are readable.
8:32
